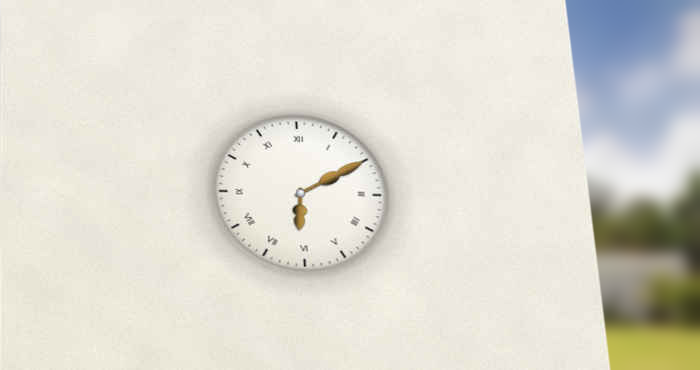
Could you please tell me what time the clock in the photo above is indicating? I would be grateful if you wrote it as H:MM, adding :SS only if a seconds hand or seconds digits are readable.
6:10
